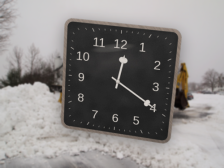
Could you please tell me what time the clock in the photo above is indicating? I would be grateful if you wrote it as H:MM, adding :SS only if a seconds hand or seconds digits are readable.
12:20
